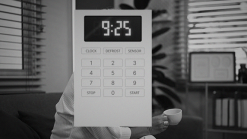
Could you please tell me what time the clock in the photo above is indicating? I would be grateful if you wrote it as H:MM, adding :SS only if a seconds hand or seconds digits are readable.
9:25
